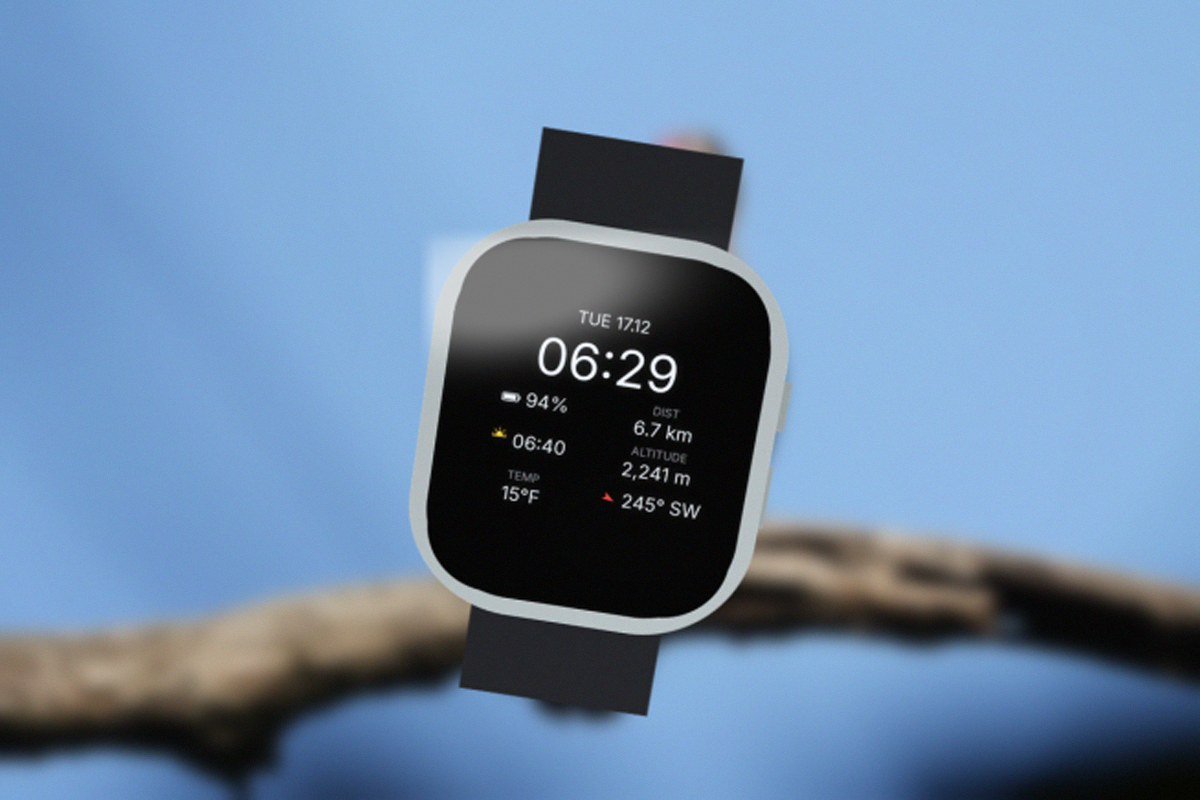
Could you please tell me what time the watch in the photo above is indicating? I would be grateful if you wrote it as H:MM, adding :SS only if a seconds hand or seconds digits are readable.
6:29
